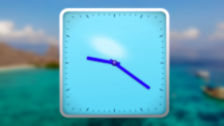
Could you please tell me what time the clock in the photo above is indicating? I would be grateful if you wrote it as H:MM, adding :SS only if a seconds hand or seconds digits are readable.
9:21
